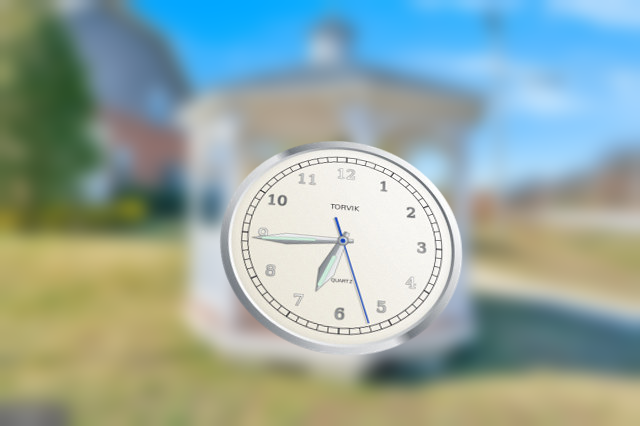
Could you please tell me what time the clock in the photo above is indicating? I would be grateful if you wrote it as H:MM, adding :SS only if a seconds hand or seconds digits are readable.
6:44:27
